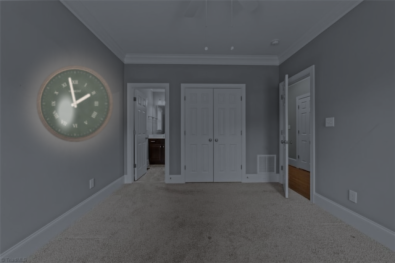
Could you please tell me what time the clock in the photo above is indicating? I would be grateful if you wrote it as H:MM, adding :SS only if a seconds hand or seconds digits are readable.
1:58
